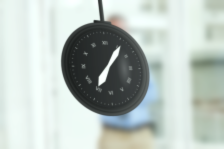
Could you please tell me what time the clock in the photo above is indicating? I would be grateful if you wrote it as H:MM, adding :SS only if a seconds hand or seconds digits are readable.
7:06
